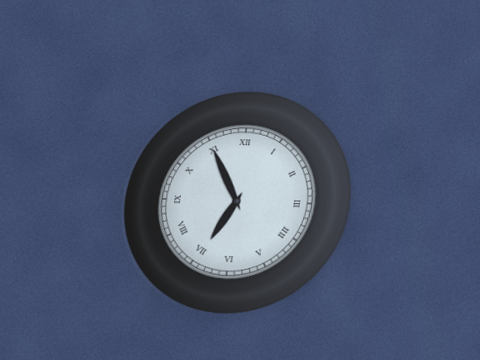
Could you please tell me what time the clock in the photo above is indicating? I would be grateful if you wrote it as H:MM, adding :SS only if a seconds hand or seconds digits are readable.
6:55
